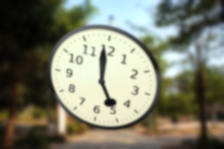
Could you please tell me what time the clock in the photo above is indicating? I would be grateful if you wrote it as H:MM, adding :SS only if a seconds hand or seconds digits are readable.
4:59
